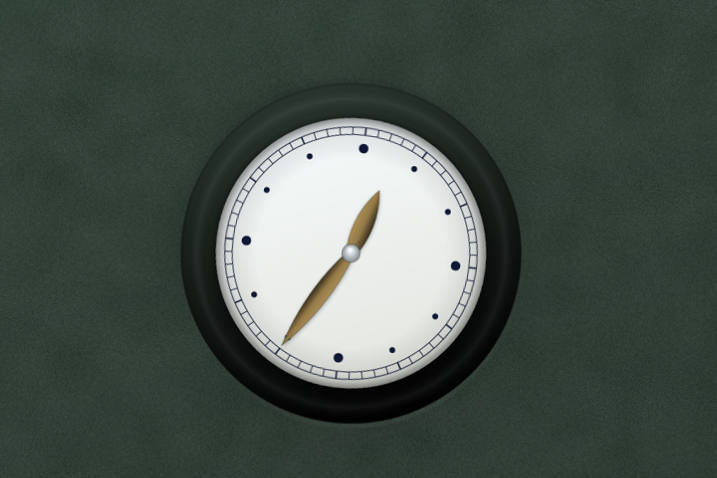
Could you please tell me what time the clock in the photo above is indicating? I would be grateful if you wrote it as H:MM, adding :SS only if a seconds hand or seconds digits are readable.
12:35
